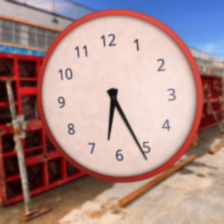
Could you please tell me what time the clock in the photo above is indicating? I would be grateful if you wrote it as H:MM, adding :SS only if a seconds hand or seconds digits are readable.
6:26
